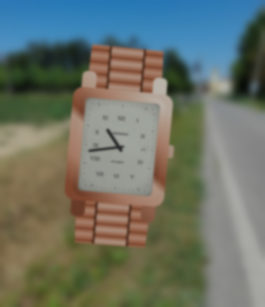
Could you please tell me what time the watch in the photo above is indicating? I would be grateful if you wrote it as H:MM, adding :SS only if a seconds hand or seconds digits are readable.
10:43
